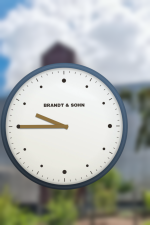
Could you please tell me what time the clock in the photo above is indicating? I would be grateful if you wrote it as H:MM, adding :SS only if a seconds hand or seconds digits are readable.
9:45
